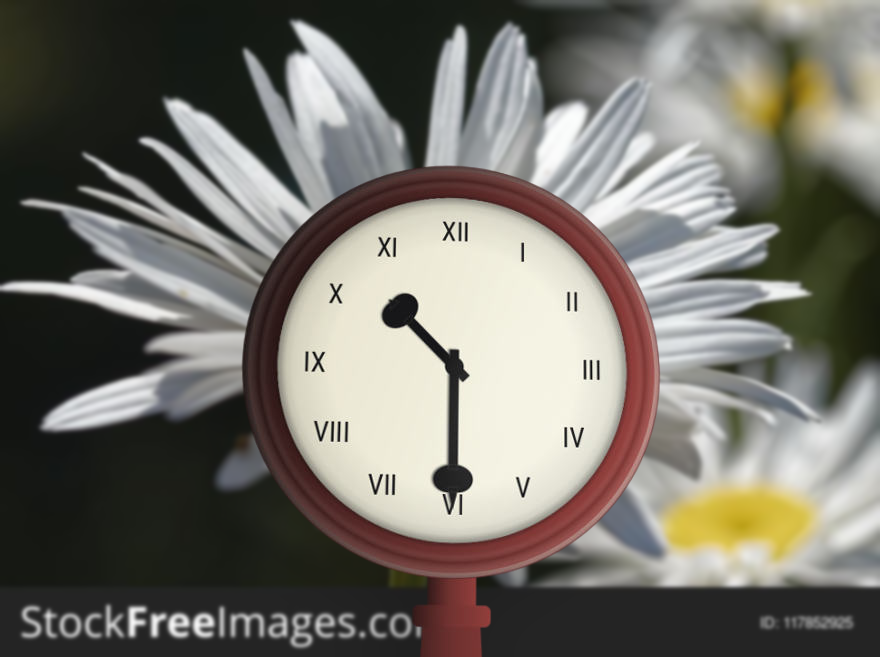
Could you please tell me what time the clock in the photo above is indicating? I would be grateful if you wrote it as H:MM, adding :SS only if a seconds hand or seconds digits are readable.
10:30
